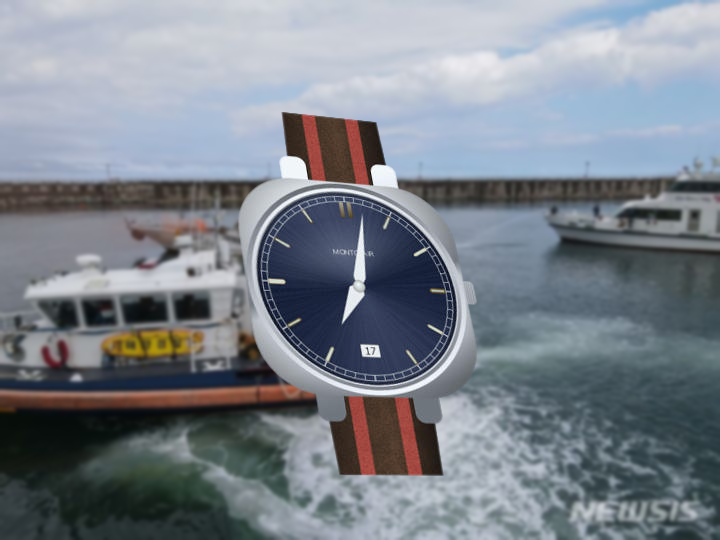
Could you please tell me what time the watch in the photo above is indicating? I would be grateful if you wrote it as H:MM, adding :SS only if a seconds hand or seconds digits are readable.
7:02
